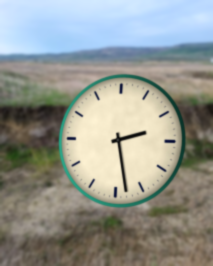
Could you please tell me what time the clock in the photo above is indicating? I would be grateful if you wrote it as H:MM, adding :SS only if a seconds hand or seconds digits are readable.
2:28
